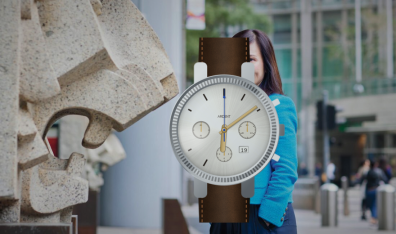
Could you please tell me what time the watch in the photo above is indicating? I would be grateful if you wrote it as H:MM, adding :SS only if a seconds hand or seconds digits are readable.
6:09
